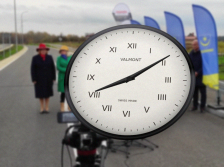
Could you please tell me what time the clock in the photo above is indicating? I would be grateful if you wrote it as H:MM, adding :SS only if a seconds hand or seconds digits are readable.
8:09
